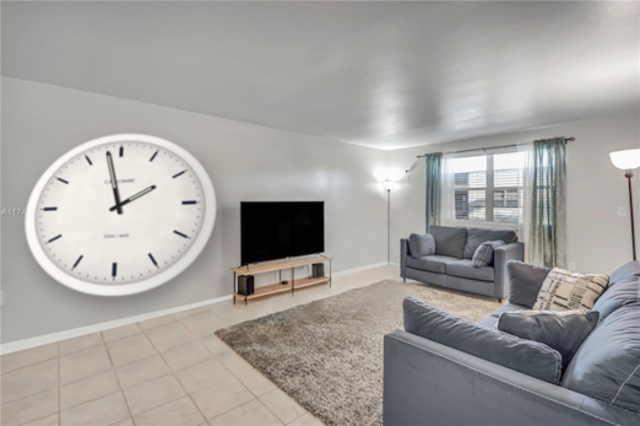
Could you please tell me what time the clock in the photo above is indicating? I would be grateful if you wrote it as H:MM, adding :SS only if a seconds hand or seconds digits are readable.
1:58
